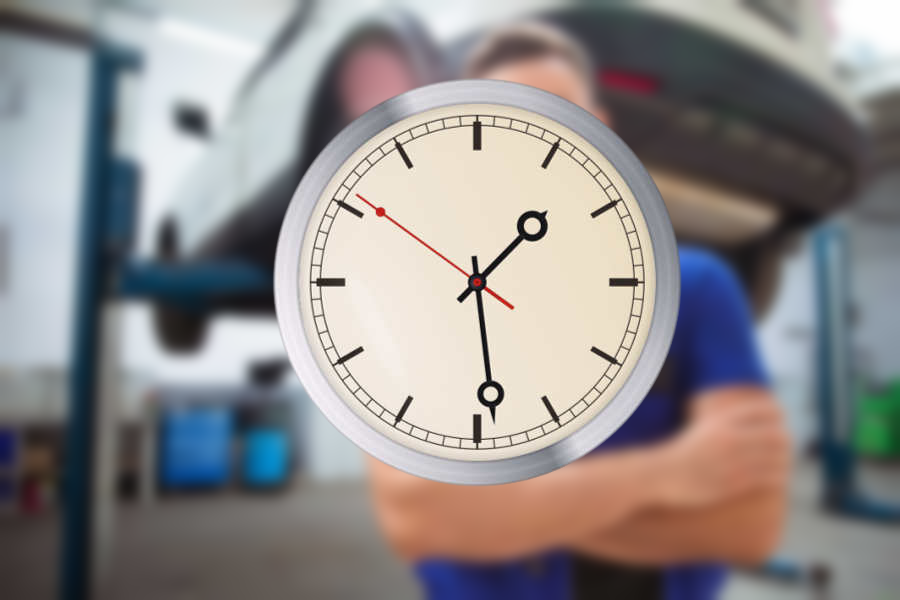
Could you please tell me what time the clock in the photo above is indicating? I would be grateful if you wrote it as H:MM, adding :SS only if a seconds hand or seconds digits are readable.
1:28:51
